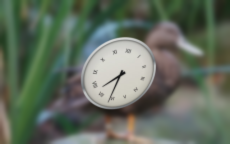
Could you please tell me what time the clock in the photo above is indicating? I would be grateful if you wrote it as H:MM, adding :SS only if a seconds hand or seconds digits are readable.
7:31
